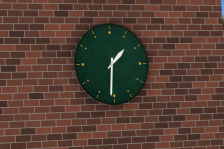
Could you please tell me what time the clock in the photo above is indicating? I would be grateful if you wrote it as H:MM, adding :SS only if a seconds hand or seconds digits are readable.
1:31
